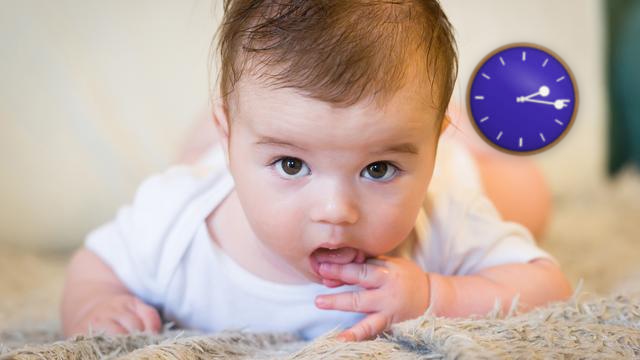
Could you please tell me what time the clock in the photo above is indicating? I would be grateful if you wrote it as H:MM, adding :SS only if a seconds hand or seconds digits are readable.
2:16
